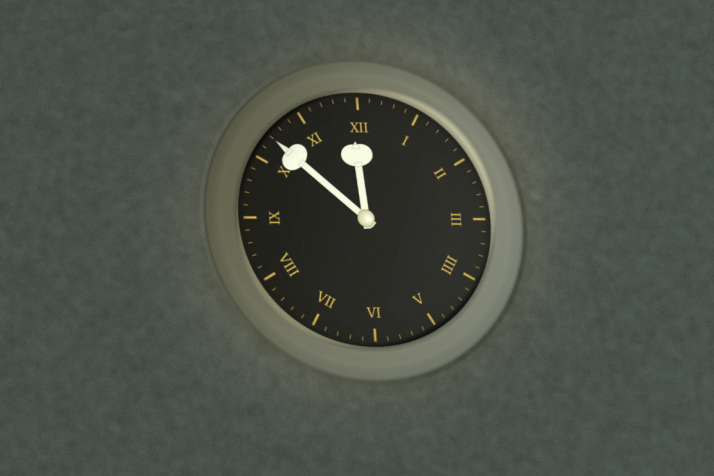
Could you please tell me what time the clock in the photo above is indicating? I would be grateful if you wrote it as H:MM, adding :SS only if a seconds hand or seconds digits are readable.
11:52
